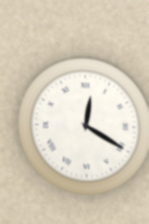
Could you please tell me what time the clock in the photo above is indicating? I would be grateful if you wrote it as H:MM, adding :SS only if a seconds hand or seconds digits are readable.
12:20
